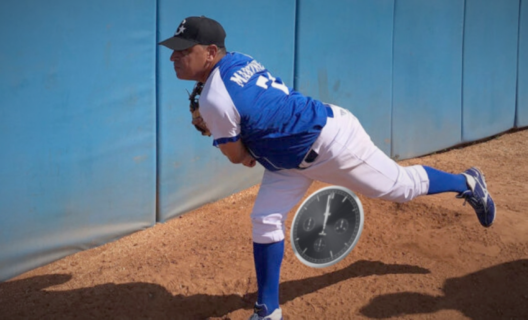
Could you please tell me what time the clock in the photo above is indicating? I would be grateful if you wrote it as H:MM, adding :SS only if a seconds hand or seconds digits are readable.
11:59
